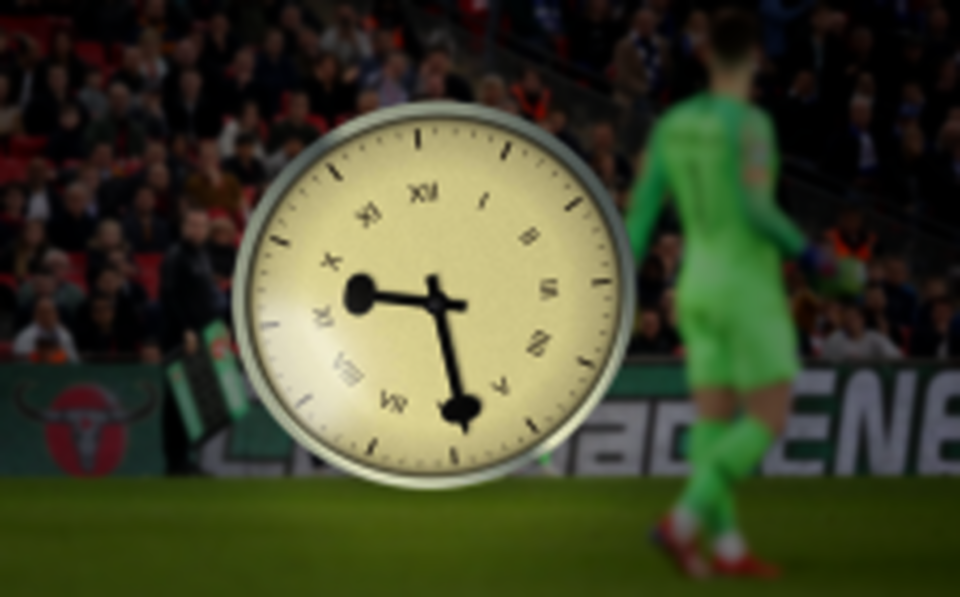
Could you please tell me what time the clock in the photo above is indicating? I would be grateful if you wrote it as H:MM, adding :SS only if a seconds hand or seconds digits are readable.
9:29
